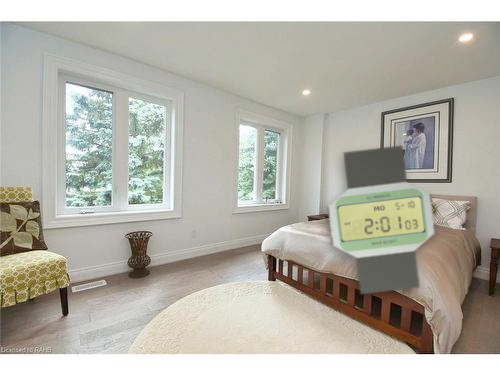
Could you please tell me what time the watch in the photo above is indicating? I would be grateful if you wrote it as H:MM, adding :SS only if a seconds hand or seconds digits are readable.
2:01:03
